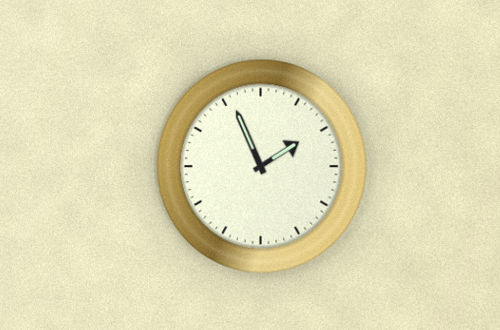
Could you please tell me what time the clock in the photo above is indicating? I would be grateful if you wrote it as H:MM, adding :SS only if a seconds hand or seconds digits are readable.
1:56
